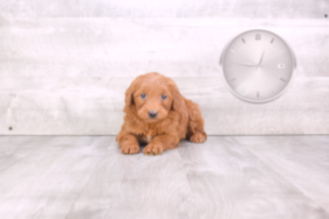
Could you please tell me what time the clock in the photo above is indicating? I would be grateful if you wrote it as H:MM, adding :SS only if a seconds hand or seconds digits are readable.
12:46
